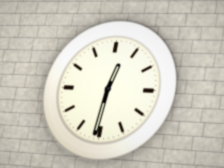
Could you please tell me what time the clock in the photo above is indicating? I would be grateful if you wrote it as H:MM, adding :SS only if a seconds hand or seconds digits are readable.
12:31
